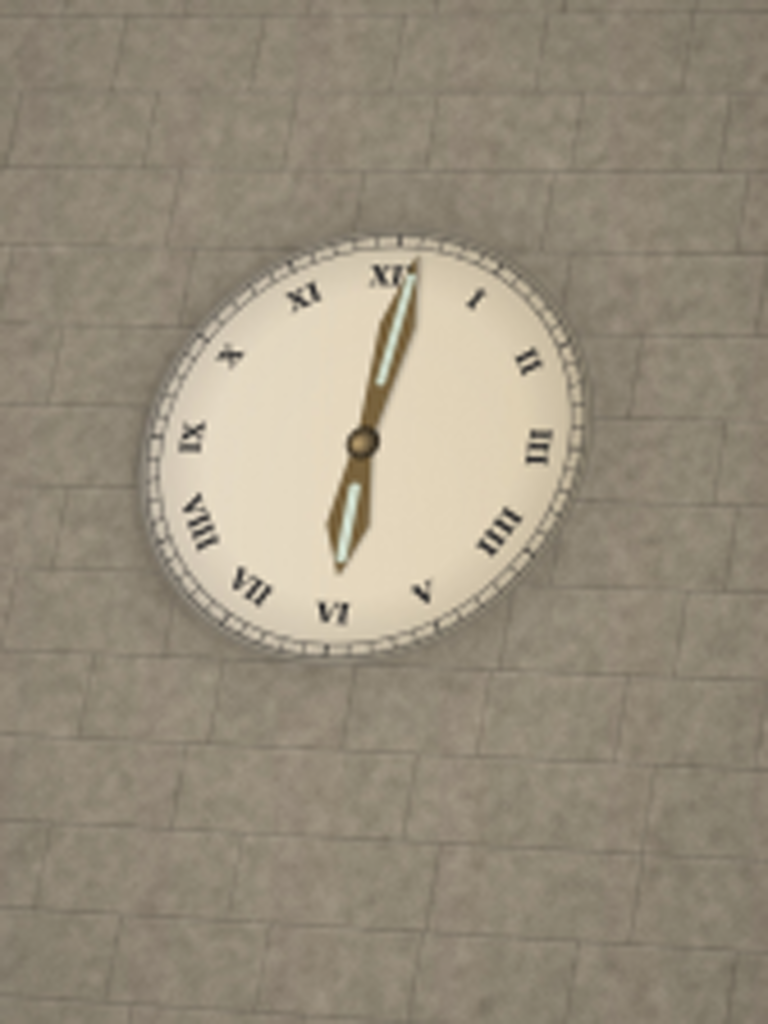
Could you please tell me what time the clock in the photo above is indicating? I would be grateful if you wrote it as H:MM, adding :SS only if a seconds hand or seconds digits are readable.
6:01
